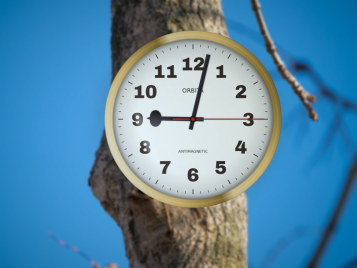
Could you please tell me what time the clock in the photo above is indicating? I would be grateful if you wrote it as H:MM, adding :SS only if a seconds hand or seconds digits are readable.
9:02:15
